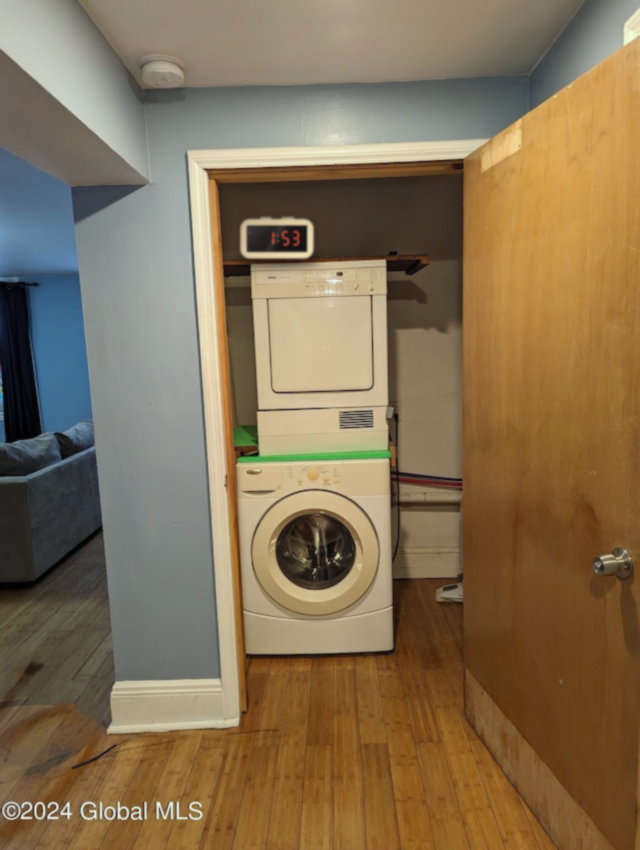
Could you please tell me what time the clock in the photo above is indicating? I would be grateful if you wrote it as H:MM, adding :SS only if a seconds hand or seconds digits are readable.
1:53
